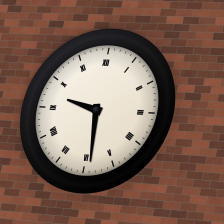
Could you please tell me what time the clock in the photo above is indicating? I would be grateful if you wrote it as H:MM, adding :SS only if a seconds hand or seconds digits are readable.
9:29
